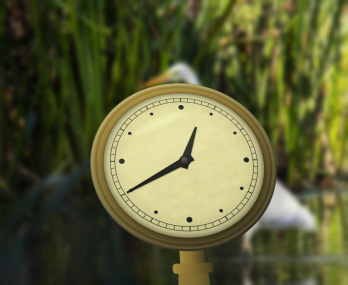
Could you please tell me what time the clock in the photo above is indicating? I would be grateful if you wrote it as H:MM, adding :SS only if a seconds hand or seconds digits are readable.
12:40
